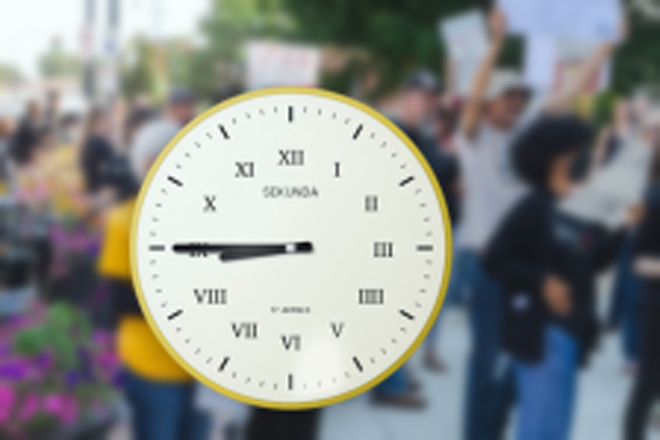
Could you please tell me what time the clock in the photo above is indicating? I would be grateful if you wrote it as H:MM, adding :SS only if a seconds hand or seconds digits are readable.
8:45
